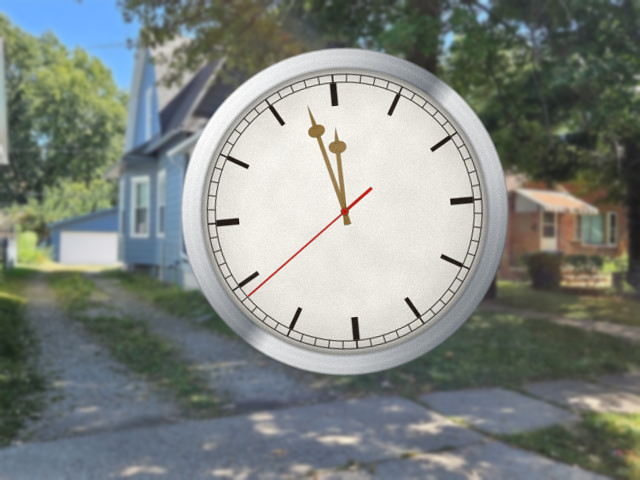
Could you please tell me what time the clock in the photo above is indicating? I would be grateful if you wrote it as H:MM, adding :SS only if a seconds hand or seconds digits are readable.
11:57:39
